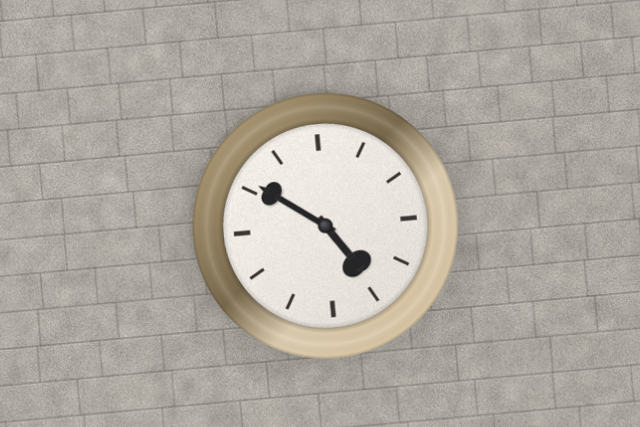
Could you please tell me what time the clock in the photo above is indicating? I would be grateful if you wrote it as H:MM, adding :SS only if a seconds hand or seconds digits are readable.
4:51
